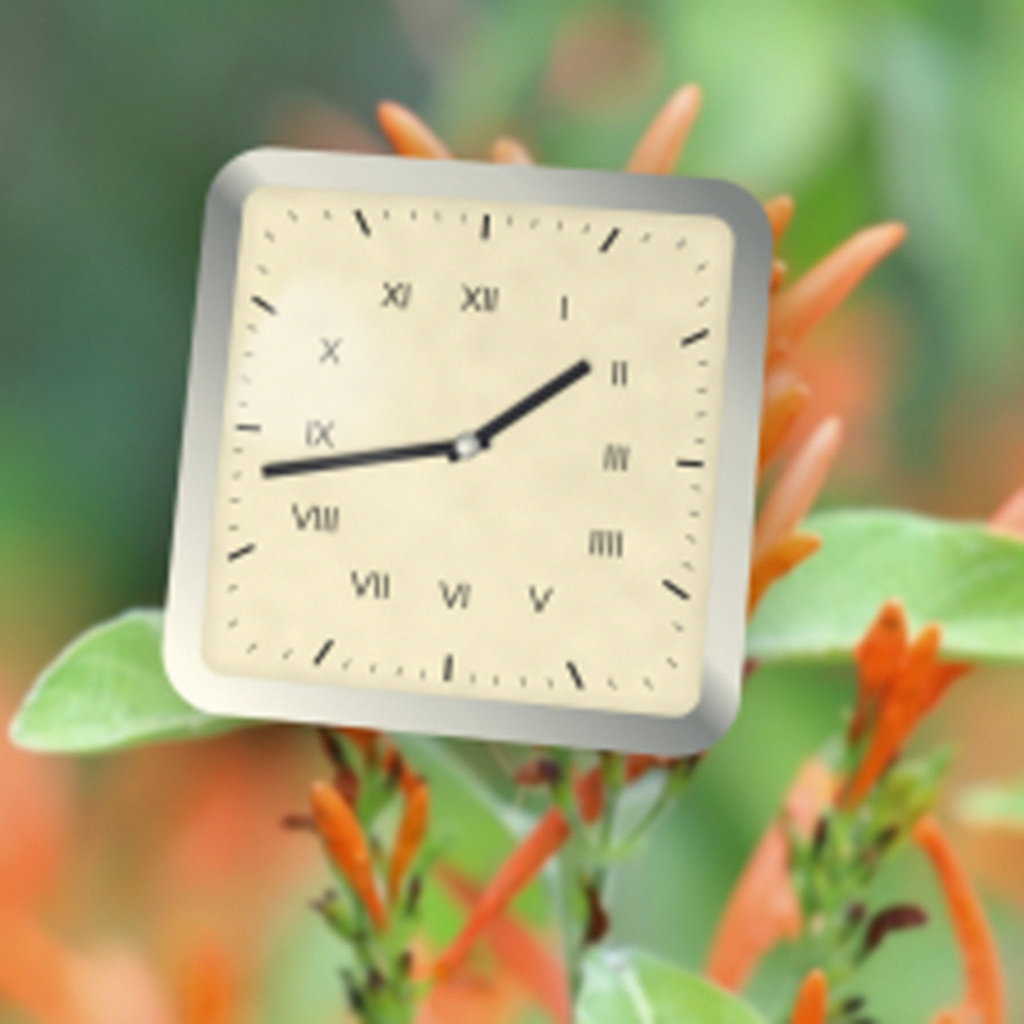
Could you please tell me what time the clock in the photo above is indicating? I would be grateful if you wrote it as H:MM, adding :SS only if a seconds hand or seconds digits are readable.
1:43
